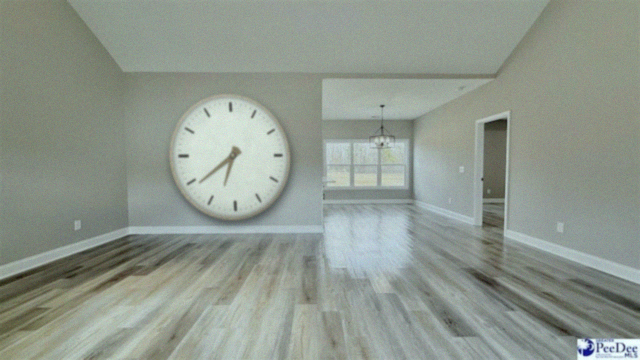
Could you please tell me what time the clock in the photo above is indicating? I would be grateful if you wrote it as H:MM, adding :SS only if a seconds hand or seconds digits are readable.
6:39
